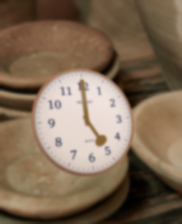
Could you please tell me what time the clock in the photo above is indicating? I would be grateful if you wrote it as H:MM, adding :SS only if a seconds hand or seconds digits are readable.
5:00
